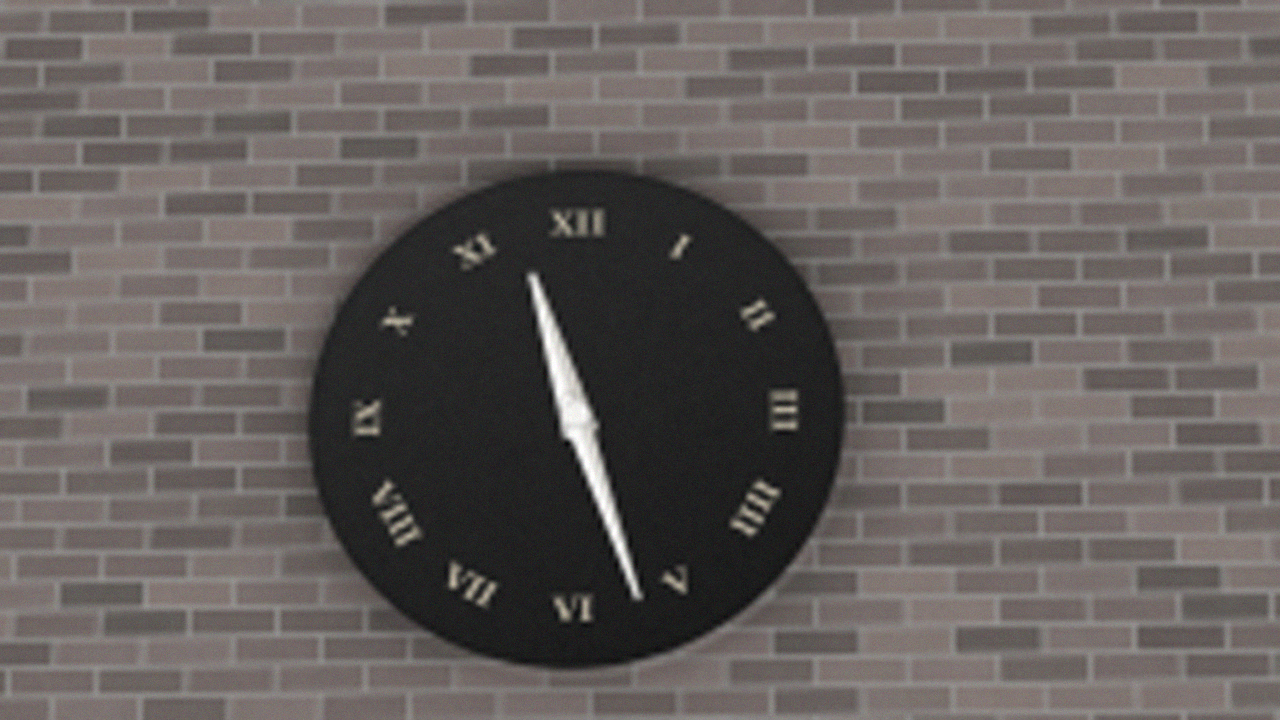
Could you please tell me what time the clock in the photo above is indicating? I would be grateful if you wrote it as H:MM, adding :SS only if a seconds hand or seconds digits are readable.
11:27
